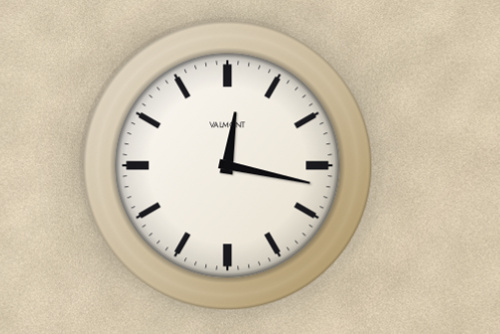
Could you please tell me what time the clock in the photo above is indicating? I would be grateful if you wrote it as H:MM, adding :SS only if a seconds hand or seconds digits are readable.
12:17
